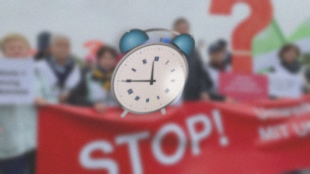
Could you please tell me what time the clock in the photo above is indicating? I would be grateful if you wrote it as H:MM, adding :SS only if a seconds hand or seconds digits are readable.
11:45
